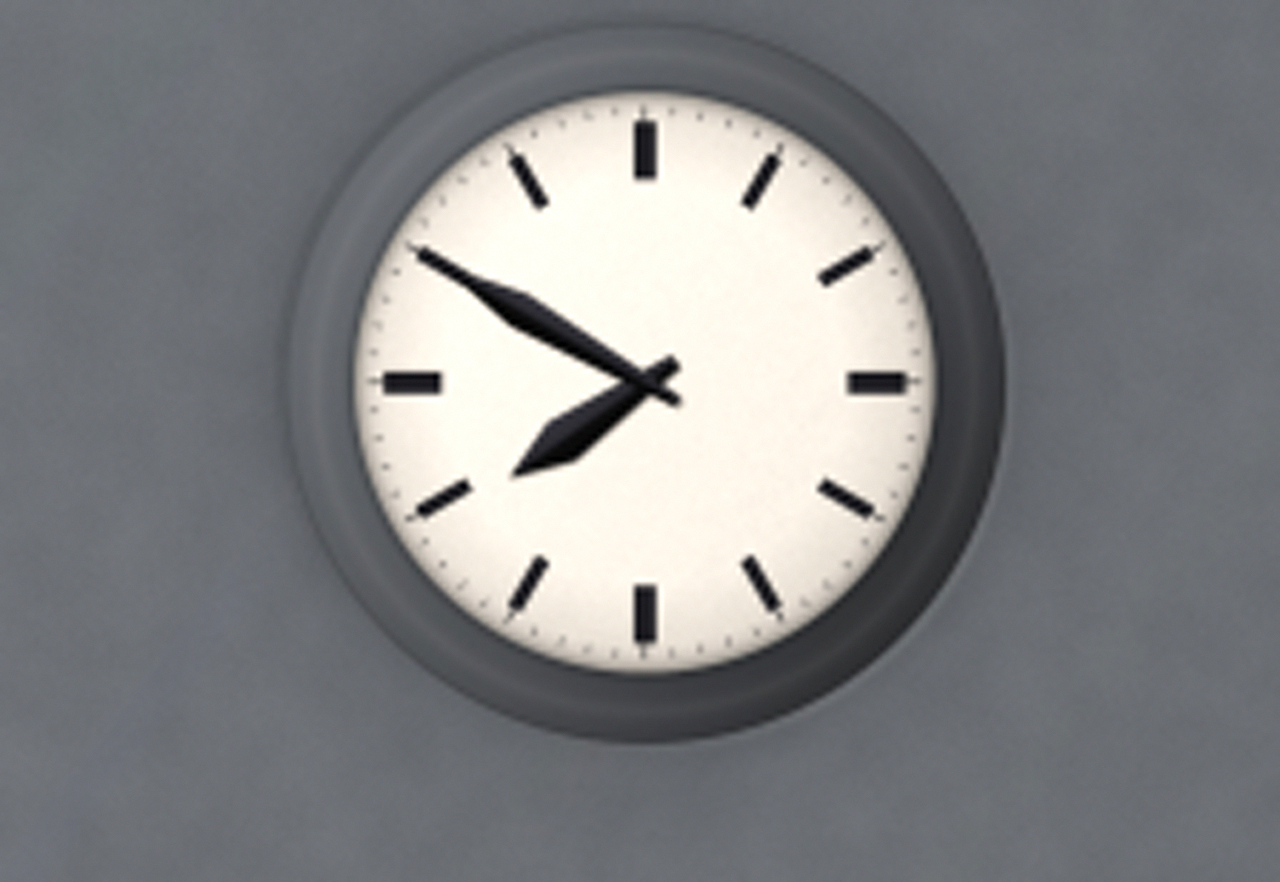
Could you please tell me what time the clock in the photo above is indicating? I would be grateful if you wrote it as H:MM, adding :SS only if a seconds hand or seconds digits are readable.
7:50
